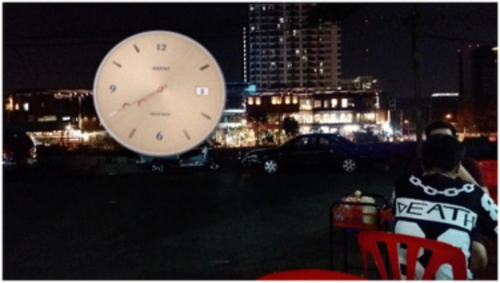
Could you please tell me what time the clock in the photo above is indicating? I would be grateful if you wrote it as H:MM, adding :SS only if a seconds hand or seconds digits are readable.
7:40
